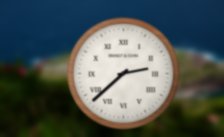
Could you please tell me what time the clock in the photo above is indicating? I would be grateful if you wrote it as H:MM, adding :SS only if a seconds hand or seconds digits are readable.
2:38
